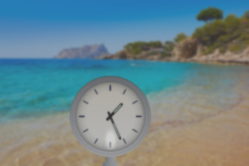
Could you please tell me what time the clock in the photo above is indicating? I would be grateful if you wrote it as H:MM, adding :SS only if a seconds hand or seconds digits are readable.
1:26
